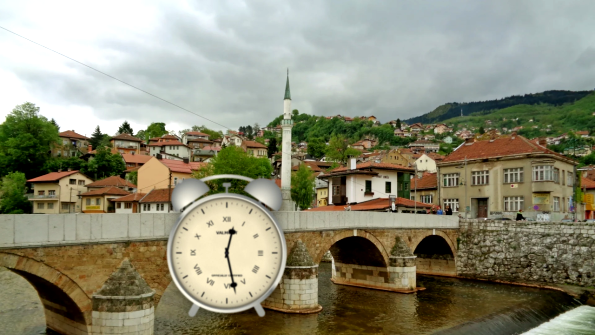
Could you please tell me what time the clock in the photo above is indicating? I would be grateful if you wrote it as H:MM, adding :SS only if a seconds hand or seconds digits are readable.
12:28
